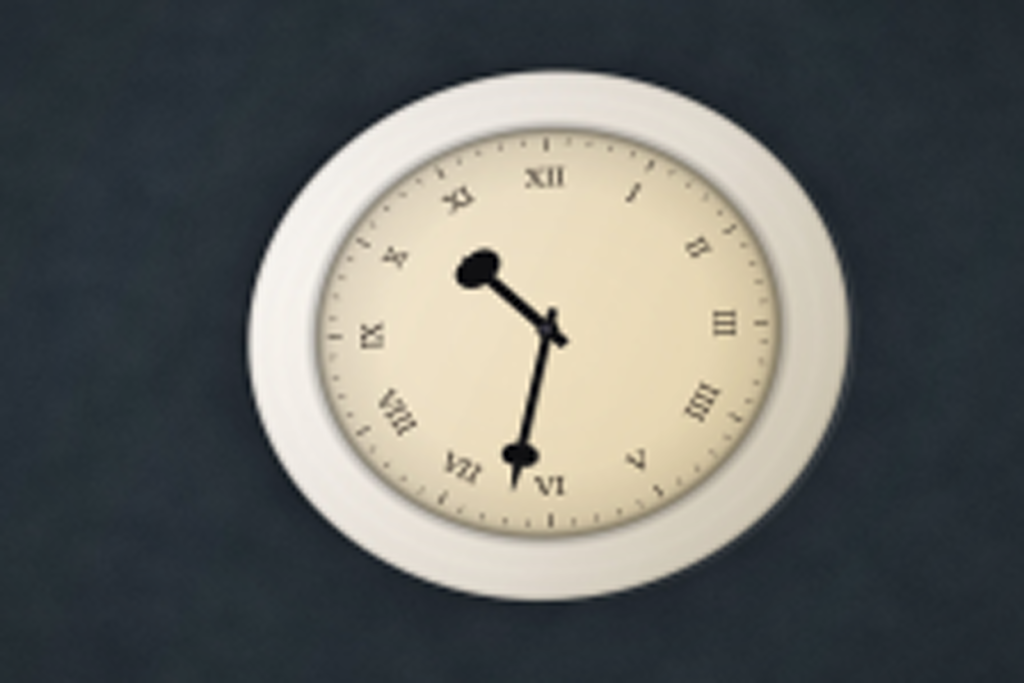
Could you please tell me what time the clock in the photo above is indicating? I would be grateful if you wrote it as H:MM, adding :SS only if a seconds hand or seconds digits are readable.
10:32
